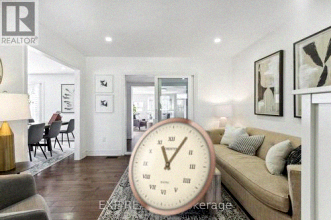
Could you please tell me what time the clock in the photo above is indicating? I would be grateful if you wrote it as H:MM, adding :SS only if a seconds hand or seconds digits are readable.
11:05
